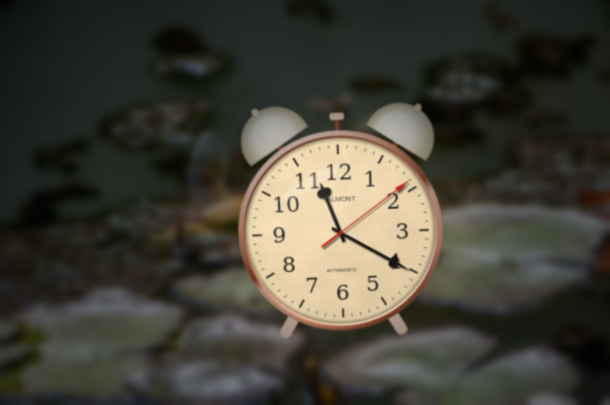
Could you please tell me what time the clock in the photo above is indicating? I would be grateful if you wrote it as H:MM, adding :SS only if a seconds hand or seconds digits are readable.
11:20:09
